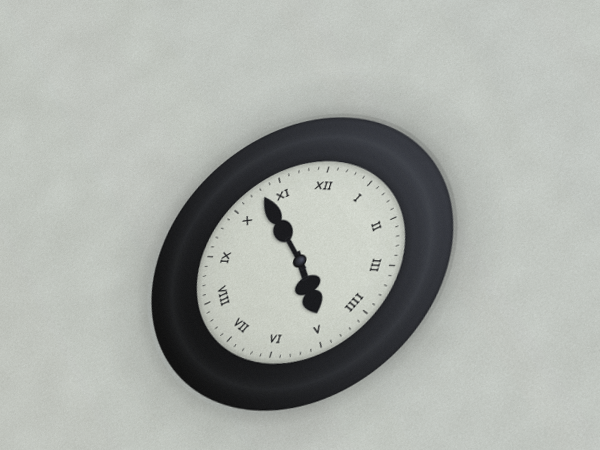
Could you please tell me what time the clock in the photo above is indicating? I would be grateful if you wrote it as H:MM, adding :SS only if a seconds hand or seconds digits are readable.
4:53
